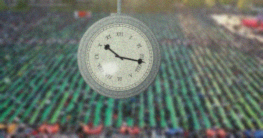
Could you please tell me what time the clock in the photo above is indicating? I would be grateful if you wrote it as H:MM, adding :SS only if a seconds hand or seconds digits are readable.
10:17
